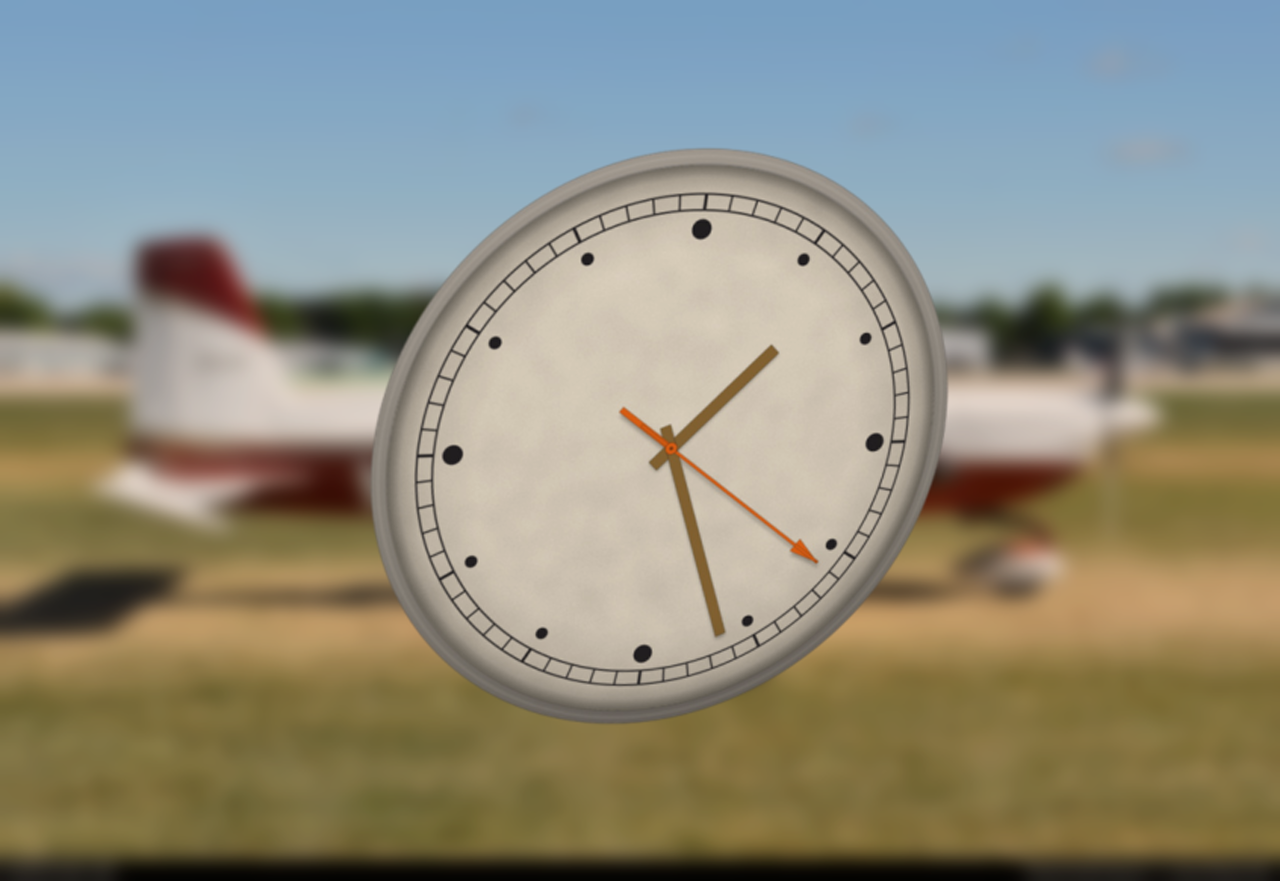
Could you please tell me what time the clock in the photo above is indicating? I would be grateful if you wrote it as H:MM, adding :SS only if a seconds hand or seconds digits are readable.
1:26:21
